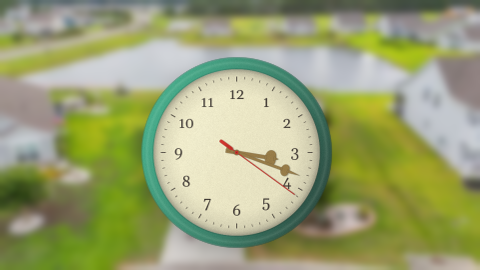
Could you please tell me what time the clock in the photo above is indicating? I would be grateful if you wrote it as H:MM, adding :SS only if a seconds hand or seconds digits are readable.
3:18:21
